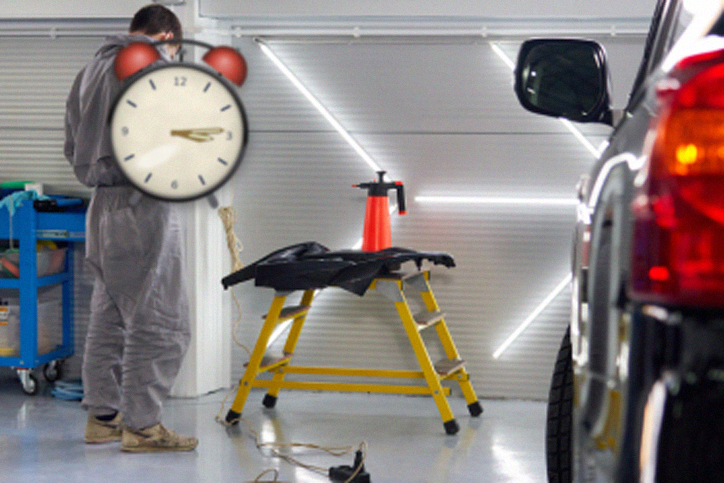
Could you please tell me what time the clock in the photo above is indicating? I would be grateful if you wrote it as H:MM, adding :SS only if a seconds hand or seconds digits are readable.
3:14
